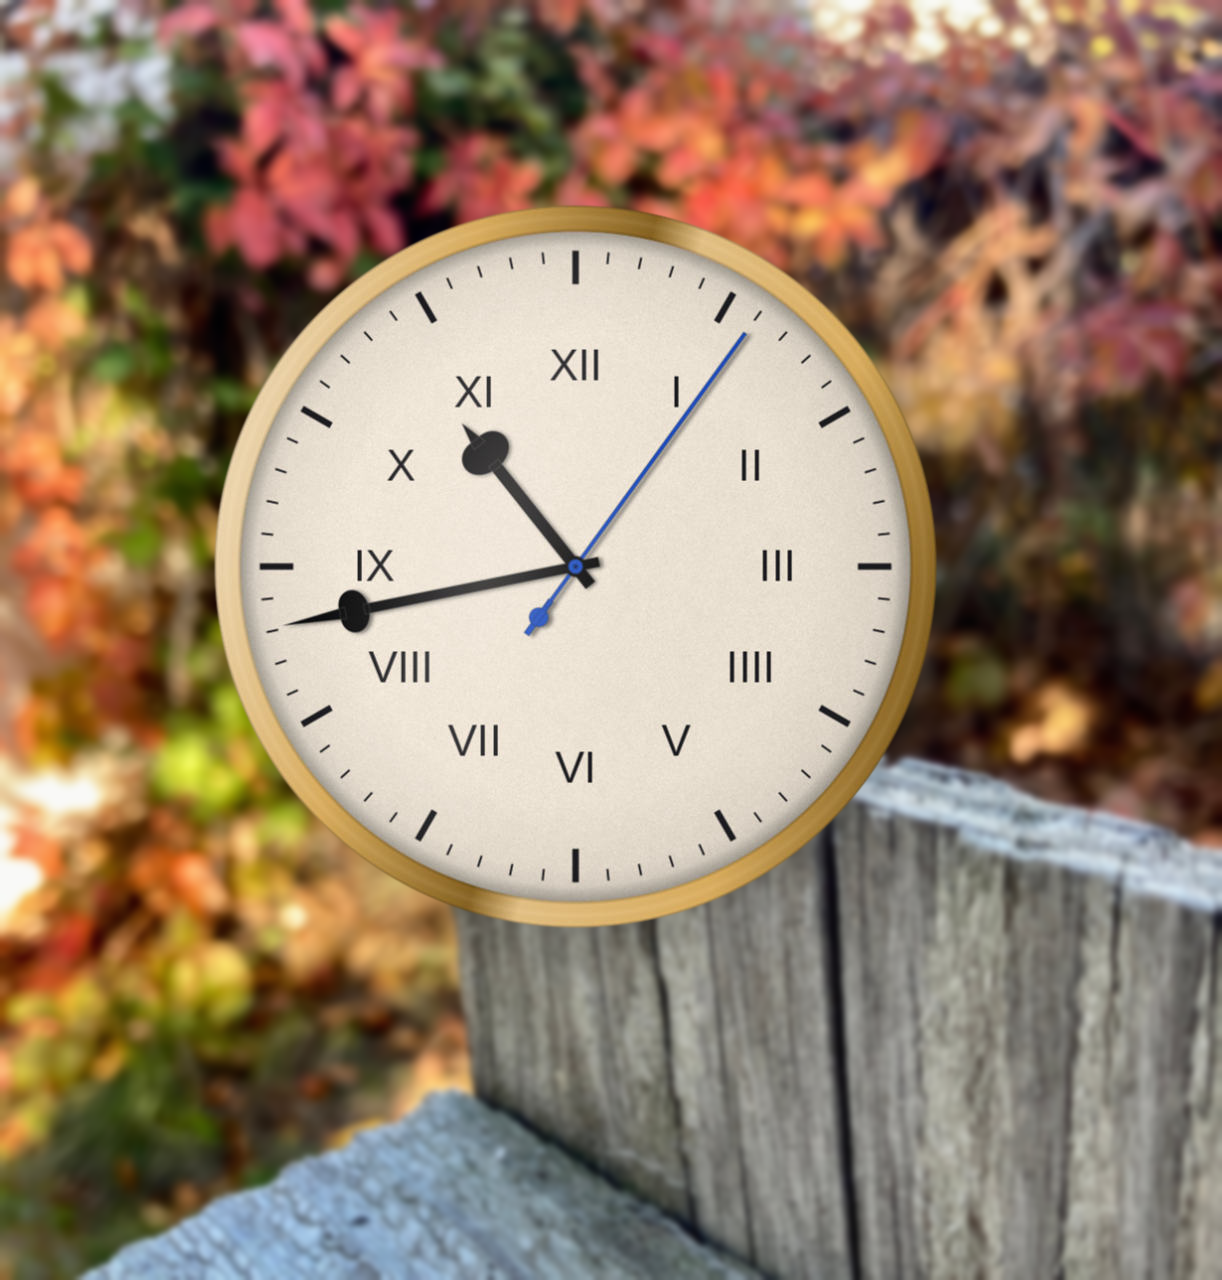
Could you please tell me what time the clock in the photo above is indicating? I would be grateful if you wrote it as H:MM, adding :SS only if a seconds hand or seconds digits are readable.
10:43:06
